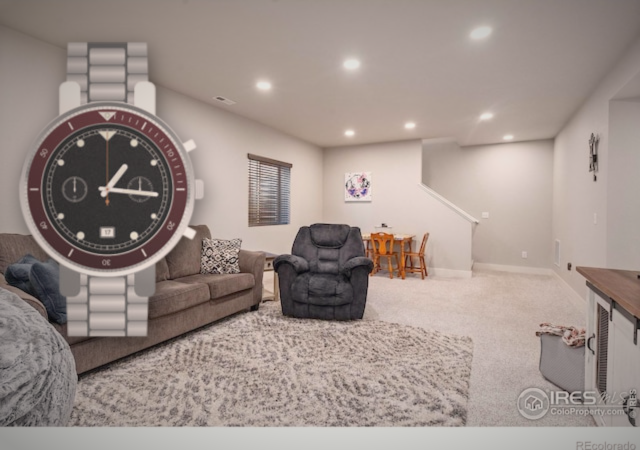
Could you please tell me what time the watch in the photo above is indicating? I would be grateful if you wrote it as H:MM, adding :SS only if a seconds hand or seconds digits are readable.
1:16
